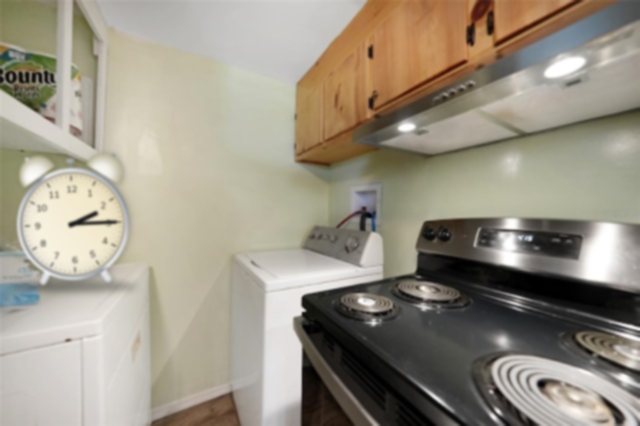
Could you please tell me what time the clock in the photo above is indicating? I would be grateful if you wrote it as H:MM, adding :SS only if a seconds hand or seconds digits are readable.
2:15
